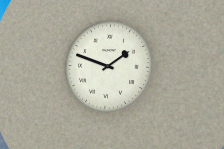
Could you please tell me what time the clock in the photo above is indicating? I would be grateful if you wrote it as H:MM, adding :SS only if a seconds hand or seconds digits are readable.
1:48
